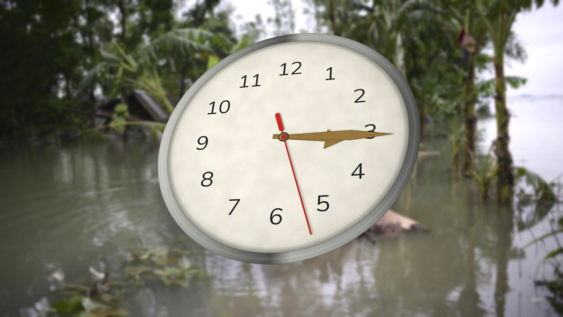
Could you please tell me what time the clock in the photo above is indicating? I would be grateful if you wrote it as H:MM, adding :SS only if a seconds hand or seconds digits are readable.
3:15:27
